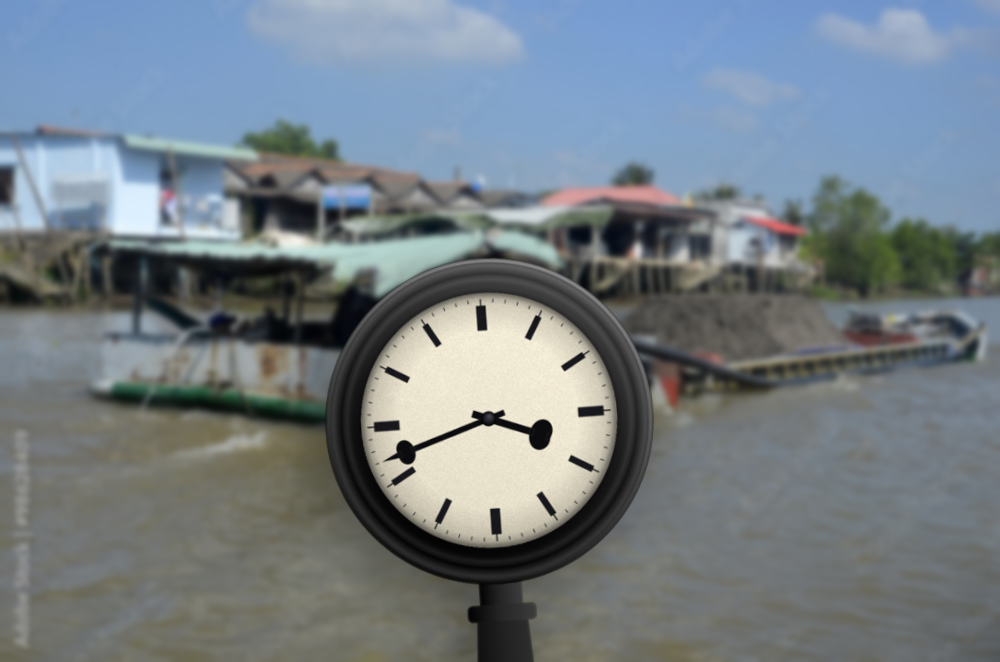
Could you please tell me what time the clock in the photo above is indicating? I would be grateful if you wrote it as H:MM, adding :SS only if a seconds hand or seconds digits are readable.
3:42
